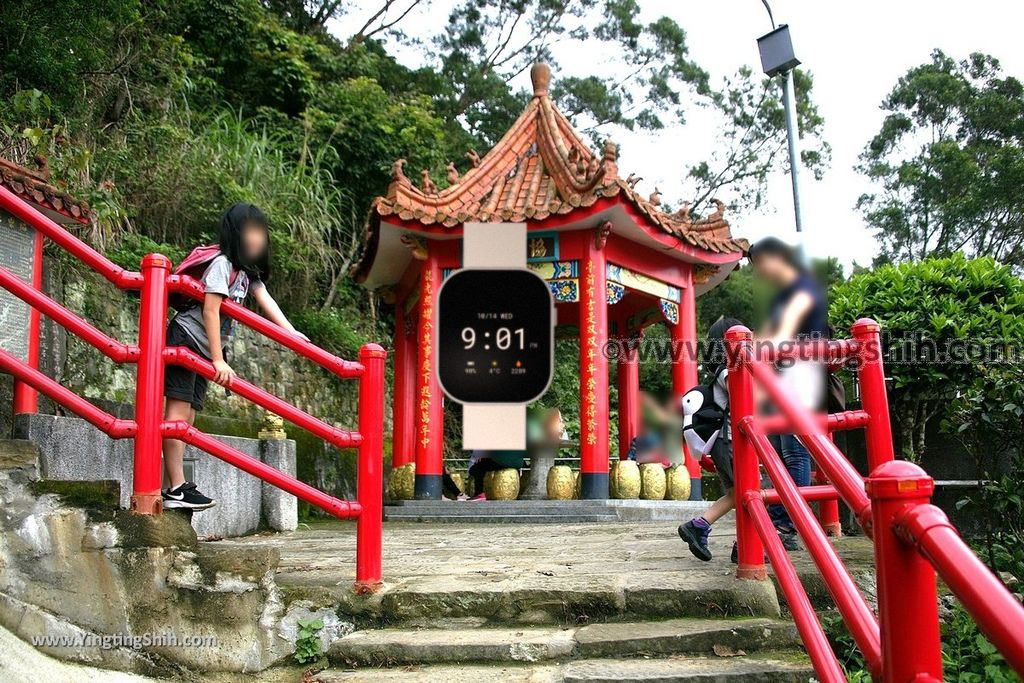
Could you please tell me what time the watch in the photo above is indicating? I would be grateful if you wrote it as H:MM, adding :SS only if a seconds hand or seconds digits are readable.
9:01
